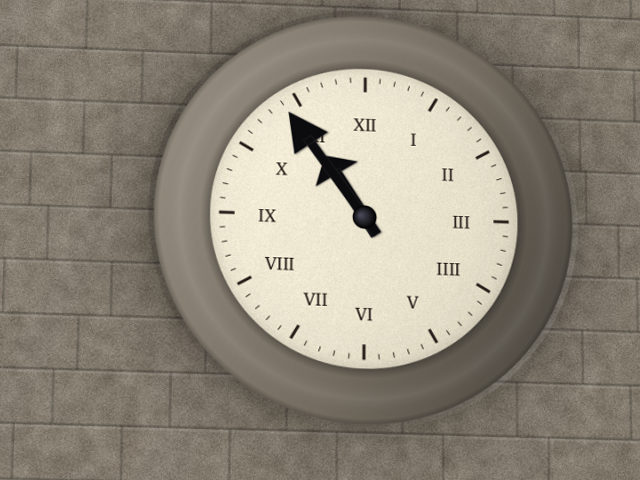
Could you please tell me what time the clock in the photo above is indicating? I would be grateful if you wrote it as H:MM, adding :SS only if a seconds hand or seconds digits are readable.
10:54
